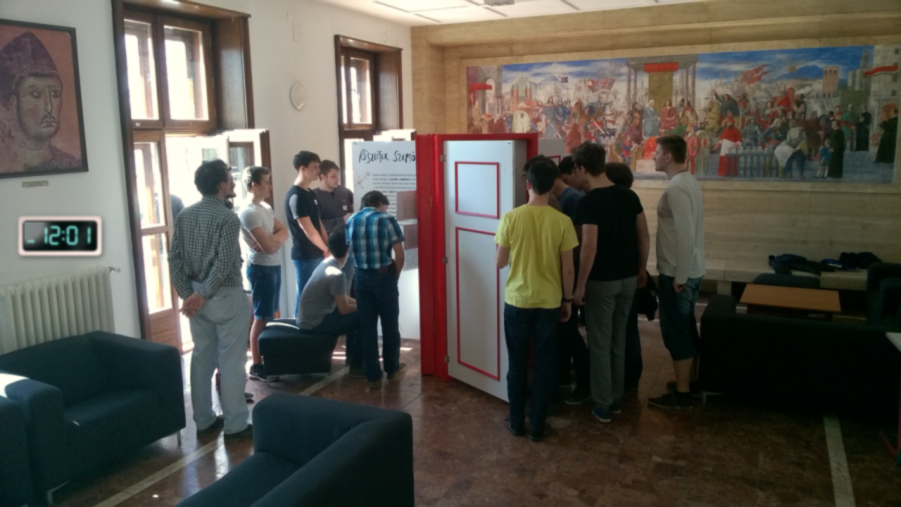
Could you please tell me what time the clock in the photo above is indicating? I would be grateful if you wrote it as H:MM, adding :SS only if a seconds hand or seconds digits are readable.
12:01
